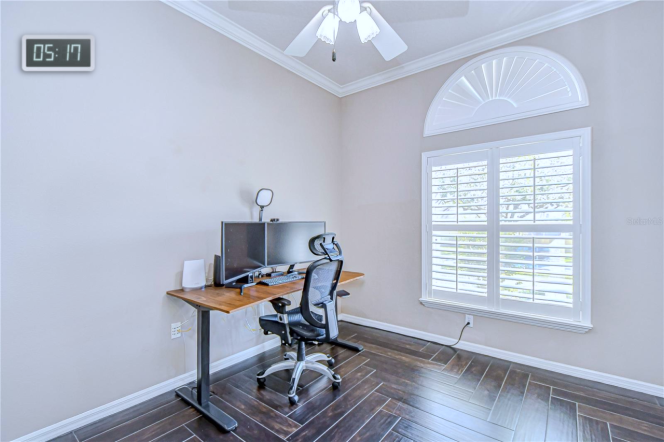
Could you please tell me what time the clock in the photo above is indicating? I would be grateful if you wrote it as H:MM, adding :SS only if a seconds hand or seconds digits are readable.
5:17
